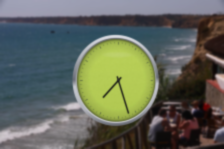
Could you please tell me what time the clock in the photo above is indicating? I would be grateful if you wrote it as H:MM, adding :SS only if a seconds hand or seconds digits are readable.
7:27
